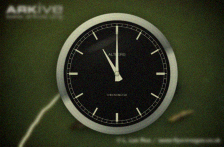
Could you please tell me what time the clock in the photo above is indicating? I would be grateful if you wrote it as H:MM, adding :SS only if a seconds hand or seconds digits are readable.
11:00
